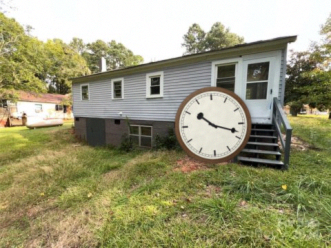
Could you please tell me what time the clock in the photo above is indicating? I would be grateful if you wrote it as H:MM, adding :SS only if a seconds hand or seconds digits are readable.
10:18
